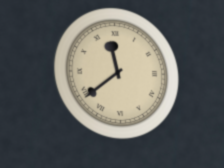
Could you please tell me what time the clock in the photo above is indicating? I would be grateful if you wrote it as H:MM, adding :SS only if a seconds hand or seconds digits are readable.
11:39
